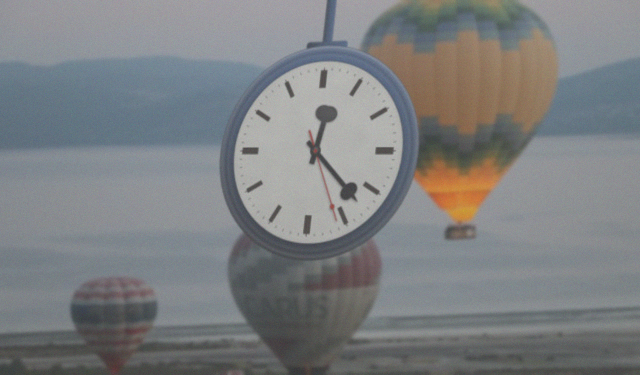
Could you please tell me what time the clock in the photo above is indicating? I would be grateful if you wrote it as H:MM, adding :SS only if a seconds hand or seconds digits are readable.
12:22:26
